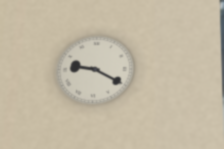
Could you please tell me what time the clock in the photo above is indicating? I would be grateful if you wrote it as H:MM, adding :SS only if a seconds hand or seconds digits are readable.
9:20
